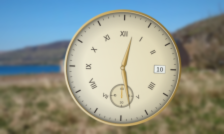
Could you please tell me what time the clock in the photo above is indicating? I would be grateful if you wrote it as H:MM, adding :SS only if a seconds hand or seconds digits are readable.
12:28
